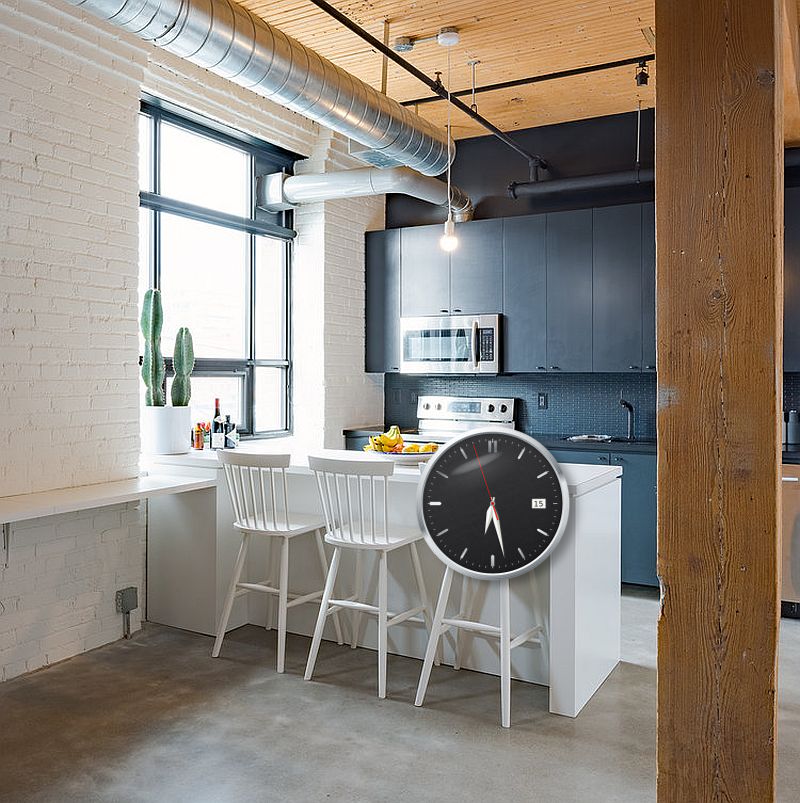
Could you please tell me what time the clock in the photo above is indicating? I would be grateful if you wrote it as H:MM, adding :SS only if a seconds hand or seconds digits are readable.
6:27:57
